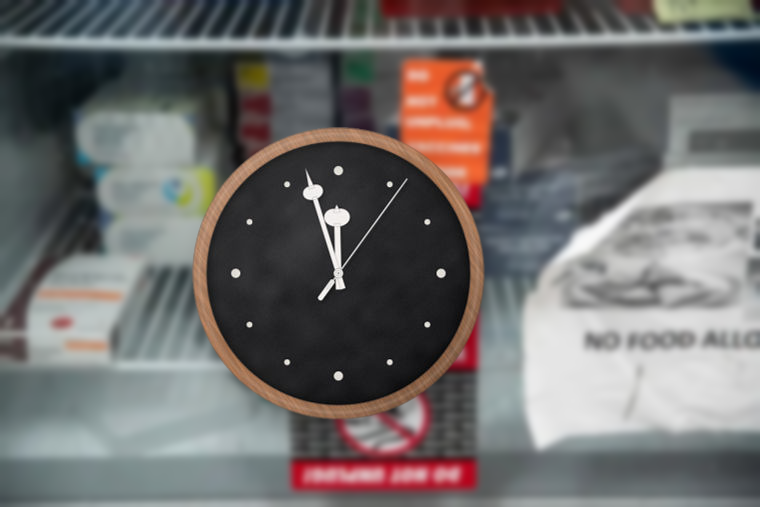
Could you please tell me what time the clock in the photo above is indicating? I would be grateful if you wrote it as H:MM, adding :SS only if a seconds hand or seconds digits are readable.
11:57:06
